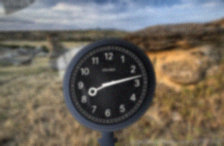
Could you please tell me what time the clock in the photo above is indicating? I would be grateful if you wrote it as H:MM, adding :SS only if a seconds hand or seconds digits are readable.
8:13
